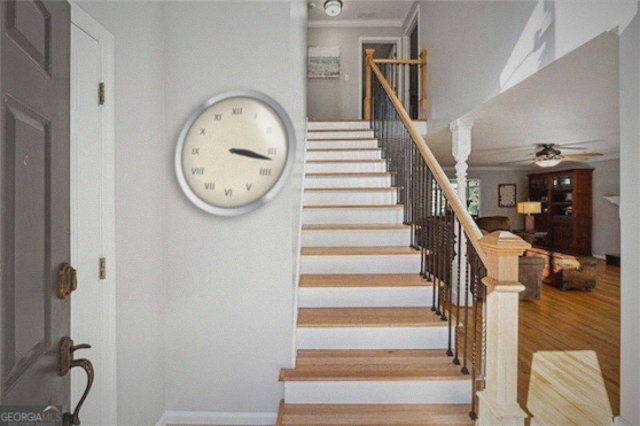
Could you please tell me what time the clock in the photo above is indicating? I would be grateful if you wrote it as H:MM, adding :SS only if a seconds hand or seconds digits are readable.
3:17
